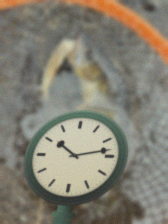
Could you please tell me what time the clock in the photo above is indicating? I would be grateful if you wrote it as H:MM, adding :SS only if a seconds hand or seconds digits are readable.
10:13
